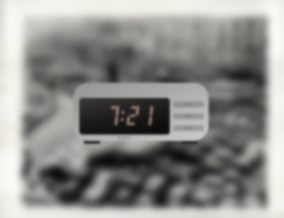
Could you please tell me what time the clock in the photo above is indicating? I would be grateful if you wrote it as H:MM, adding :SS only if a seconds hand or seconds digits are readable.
7:21
